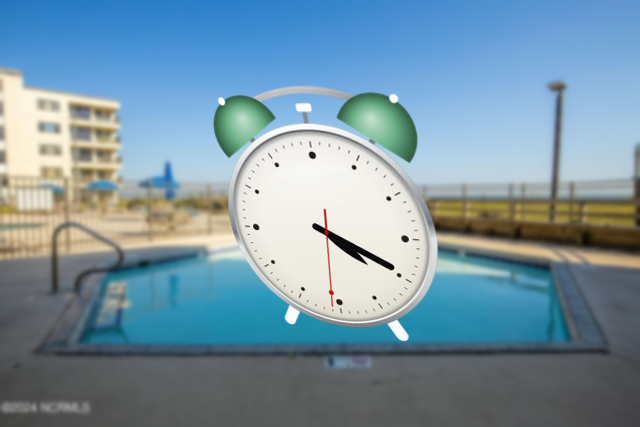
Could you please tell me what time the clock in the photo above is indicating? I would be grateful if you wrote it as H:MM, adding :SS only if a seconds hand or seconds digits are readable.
4:19:31
